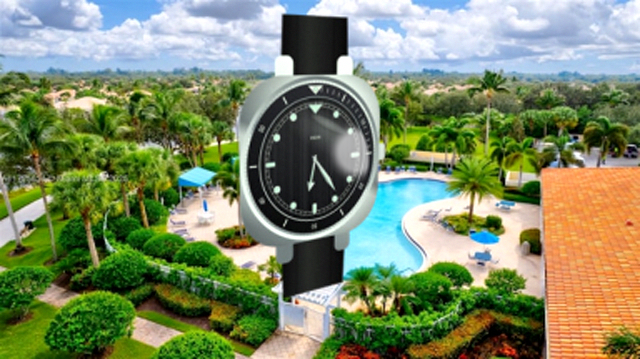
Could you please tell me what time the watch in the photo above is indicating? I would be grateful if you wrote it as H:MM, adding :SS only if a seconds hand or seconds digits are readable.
6:24
